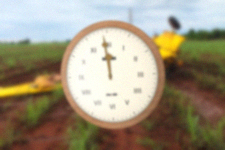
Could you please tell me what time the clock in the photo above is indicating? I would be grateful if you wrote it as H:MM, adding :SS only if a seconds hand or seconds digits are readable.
11:59
